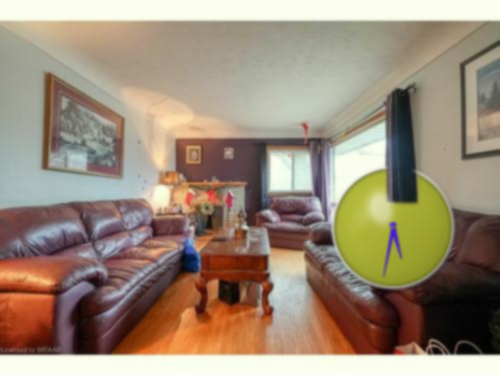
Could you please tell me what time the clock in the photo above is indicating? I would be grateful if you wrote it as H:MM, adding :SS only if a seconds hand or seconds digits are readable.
5:32
